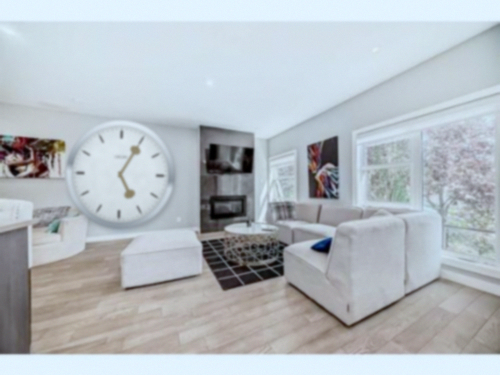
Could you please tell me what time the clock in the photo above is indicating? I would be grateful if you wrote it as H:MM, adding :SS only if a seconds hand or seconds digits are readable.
5:05
